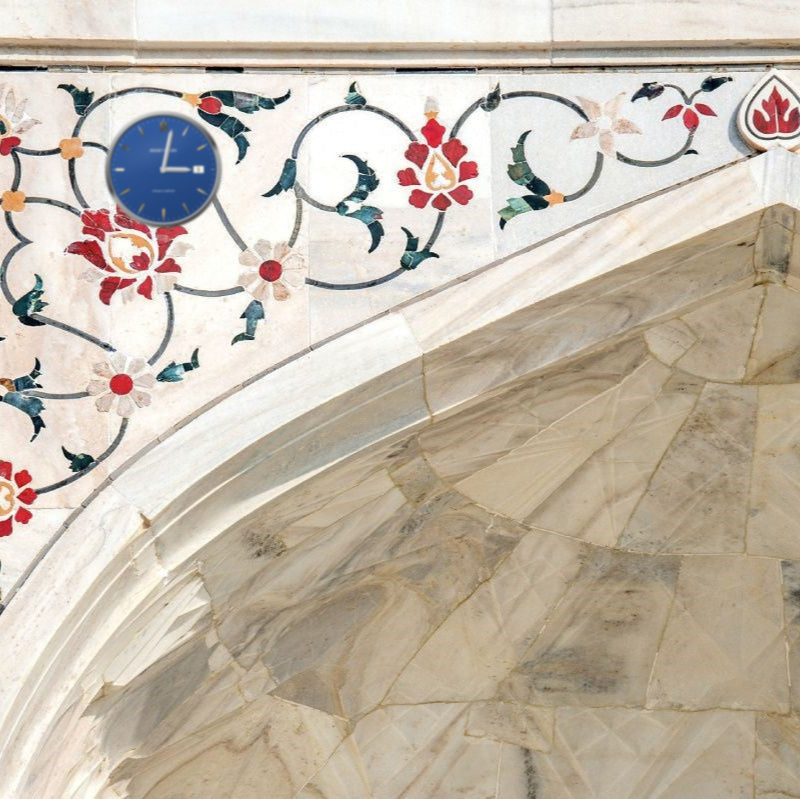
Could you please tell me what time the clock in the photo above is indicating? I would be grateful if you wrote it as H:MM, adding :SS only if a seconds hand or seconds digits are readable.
3:02
